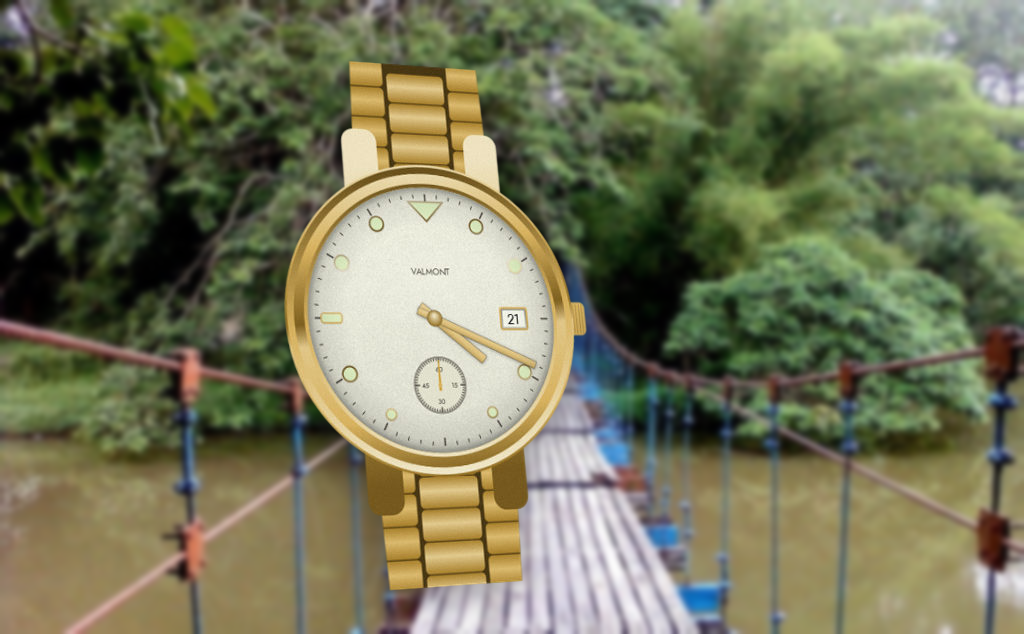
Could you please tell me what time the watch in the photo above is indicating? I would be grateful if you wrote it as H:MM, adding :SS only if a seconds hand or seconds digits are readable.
4:19
